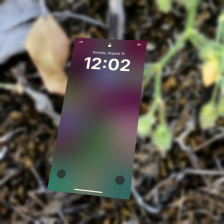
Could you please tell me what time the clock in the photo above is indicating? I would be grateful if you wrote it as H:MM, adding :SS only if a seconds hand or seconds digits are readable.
12:02
